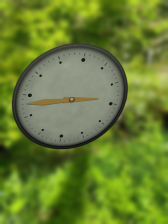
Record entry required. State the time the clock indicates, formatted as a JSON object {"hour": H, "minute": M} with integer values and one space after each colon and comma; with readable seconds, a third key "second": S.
{"hour": 2, "minute": 43}
